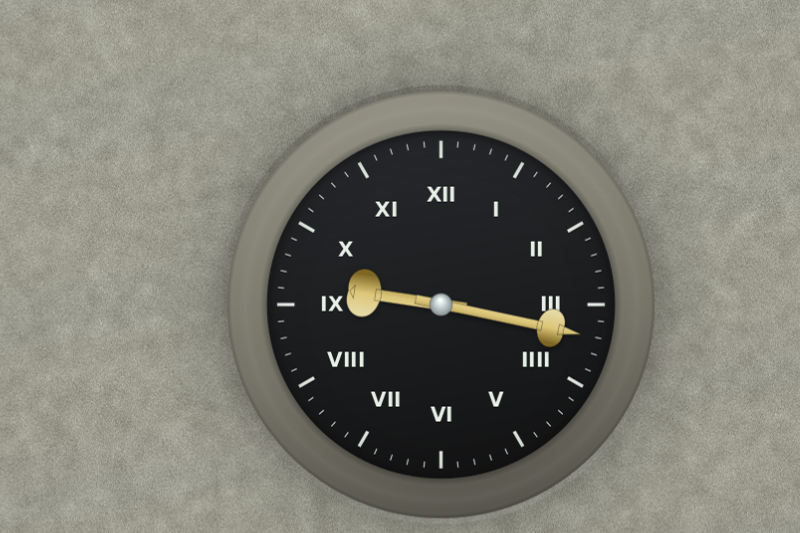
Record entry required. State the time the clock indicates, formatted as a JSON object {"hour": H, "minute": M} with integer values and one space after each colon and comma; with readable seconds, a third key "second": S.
{"hour": 9, "minute": 17}
